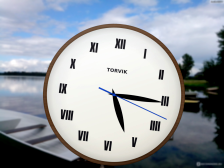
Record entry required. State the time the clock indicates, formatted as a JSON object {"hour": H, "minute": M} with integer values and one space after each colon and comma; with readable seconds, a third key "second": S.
{"hour": 5, "minute": 15, "second": 18}
